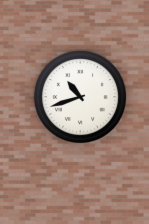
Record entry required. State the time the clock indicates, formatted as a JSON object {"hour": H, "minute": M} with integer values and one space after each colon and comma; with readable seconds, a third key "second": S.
{"hour": 10, "minute": 42}
